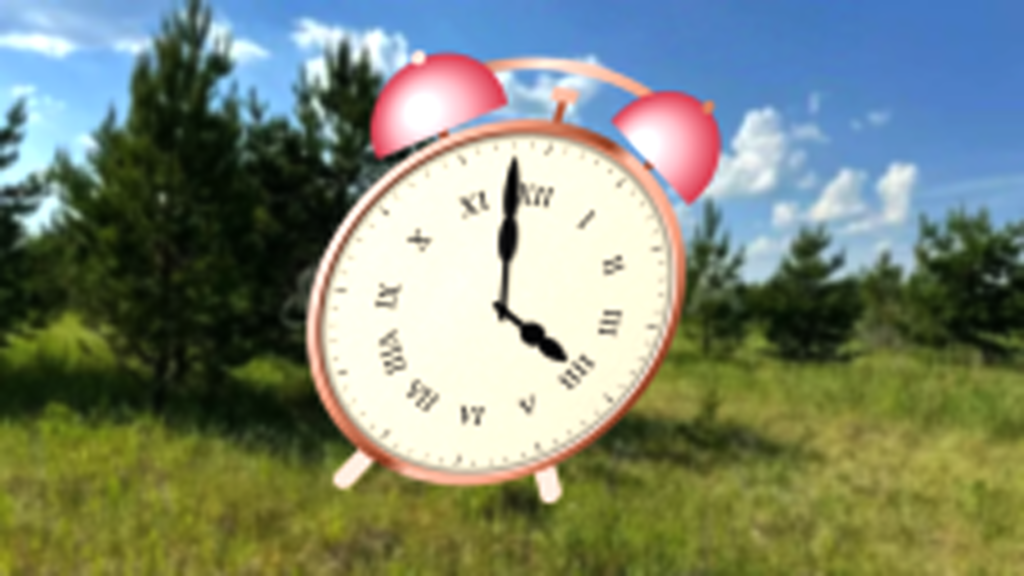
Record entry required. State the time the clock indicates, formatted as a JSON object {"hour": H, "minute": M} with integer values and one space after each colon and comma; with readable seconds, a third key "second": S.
{"hour": 3, "minute": 58}
